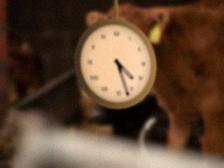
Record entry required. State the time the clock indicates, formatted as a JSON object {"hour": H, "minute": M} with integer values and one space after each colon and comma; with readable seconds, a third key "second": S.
{"hour": 4, "minute": 27}
